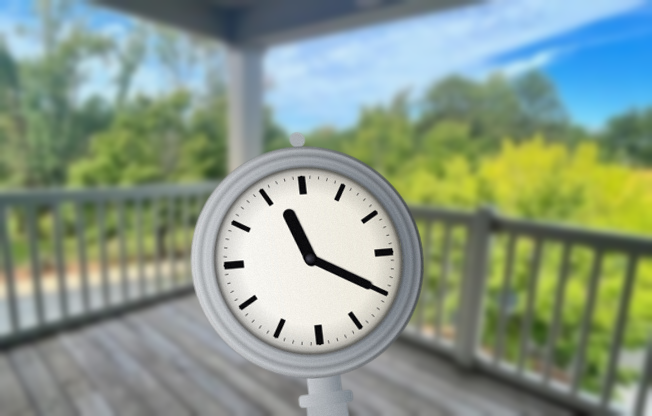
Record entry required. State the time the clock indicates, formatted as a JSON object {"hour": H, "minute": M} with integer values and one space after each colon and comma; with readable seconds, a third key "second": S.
{"hour": 11, "minute": 20}
